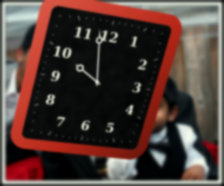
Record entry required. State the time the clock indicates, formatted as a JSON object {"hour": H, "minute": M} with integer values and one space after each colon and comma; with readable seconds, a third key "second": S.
{"hour": 9, "minute": 58}
